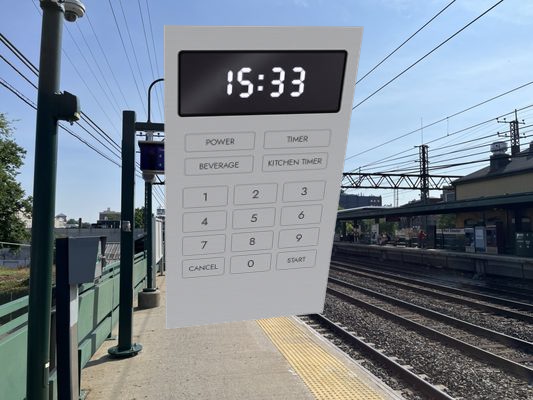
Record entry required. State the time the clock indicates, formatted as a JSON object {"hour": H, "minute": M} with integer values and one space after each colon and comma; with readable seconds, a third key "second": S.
{"hour": 15, "minute": 33}
